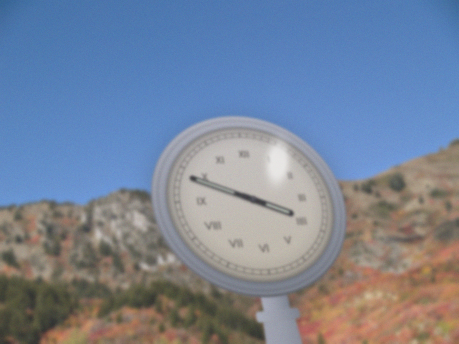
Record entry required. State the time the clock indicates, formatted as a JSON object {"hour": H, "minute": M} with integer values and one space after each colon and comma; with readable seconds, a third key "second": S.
{"hour": 3, "minute": 49}
